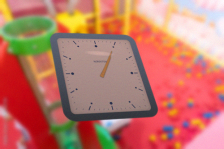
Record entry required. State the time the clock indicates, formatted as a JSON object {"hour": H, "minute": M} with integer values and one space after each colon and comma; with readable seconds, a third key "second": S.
{"hour": 1, "minute": 5}
